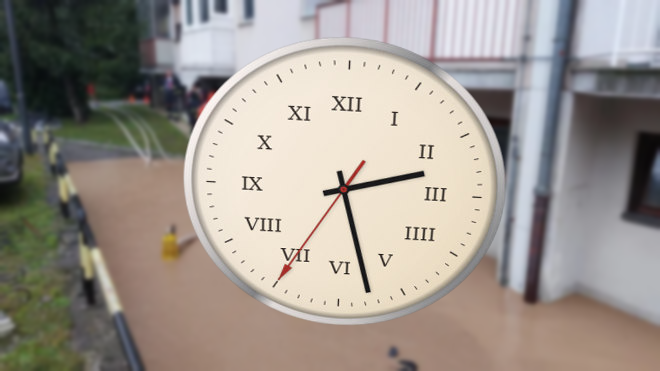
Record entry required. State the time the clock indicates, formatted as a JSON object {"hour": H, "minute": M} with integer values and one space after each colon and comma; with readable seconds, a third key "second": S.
{"hour": 2, "minute": 27, "second": 35}
